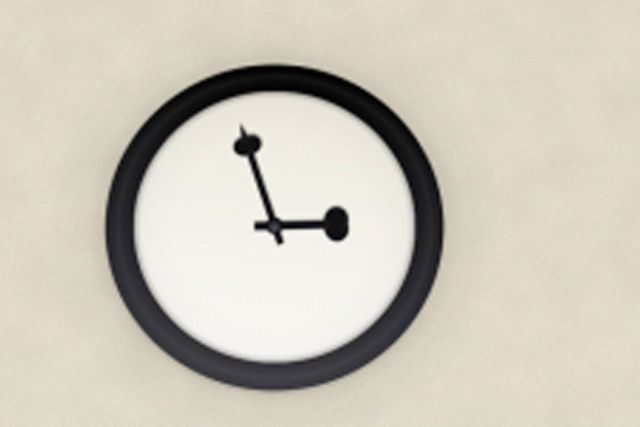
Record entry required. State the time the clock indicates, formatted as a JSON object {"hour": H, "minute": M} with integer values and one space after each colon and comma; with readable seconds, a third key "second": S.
{"hour": 2, "minute": 57}
